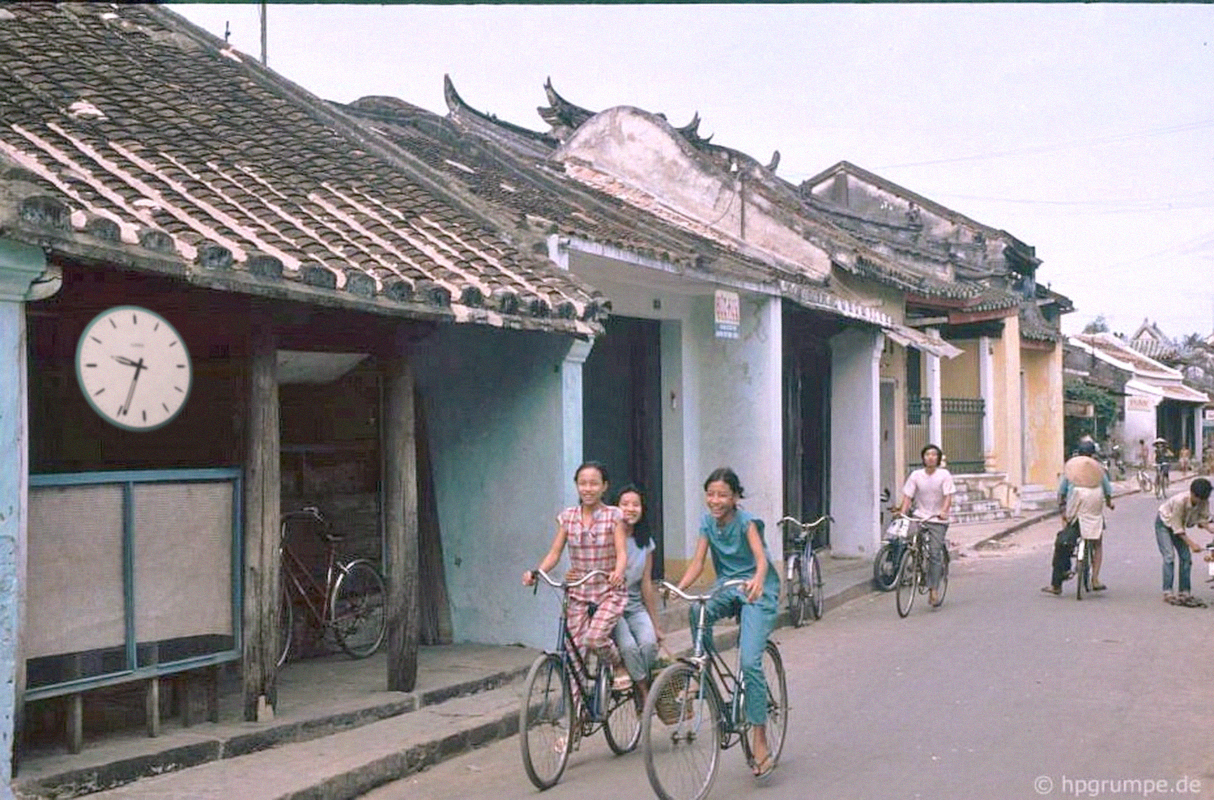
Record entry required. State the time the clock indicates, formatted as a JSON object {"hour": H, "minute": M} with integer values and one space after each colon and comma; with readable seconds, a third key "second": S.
{"hour": 9, "minute": 34}
